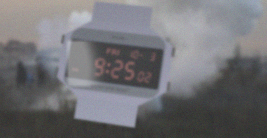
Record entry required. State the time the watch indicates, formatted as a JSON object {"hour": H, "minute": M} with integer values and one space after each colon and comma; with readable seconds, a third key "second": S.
{"hour": 9, "minute": 25}
